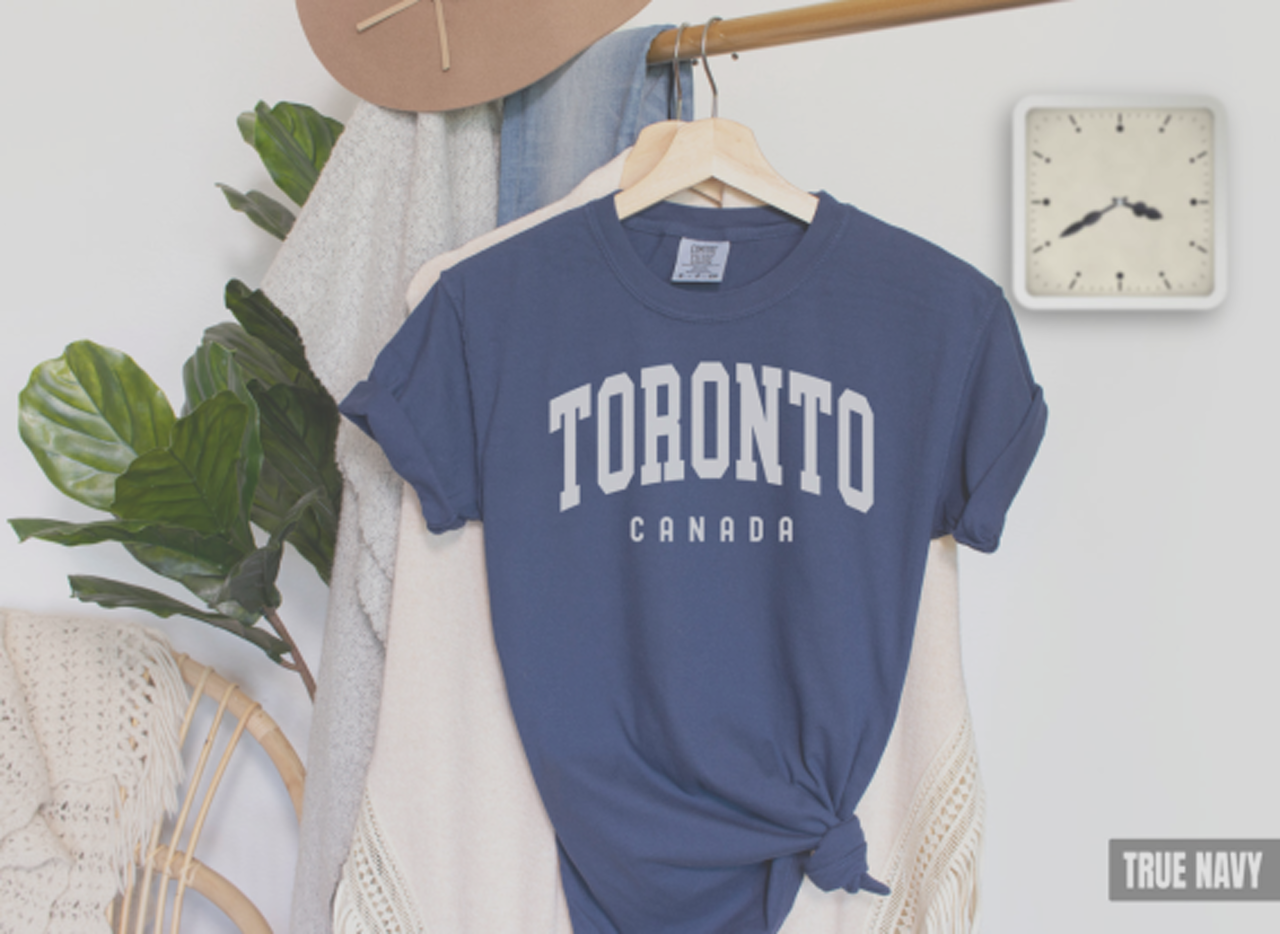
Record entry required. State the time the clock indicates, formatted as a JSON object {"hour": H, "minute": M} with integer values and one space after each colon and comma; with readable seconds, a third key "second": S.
{"hour": 3, "minute": 40}
